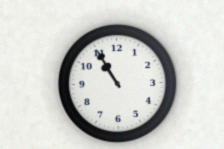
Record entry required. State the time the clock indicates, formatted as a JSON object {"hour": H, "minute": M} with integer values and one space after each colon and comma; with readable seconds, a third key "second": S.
{"hour": 10, "minute": 55}
